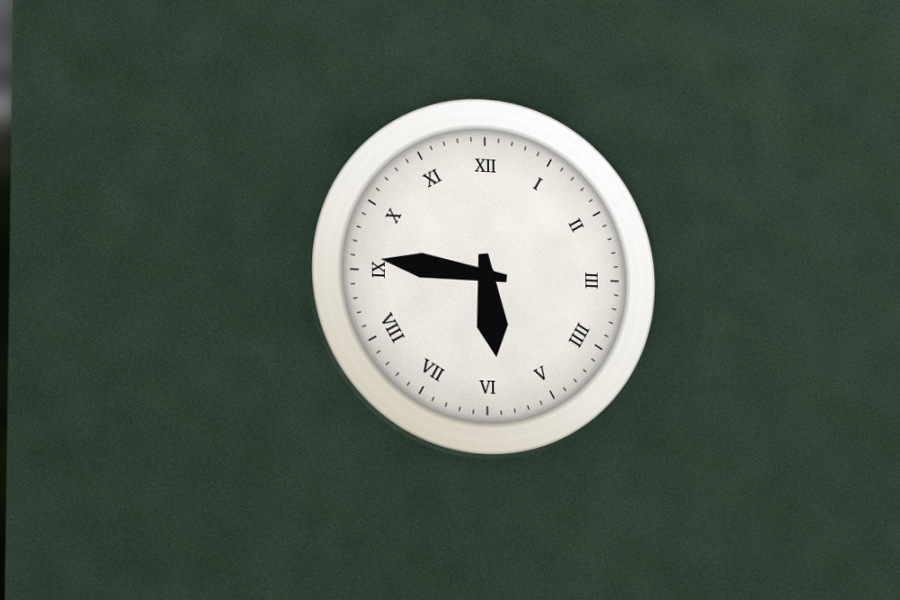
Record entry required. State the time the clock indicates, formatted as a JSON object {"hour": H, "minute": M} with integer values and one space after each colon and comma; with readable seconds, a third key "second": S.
{"hour": 5, "minute": 46}
